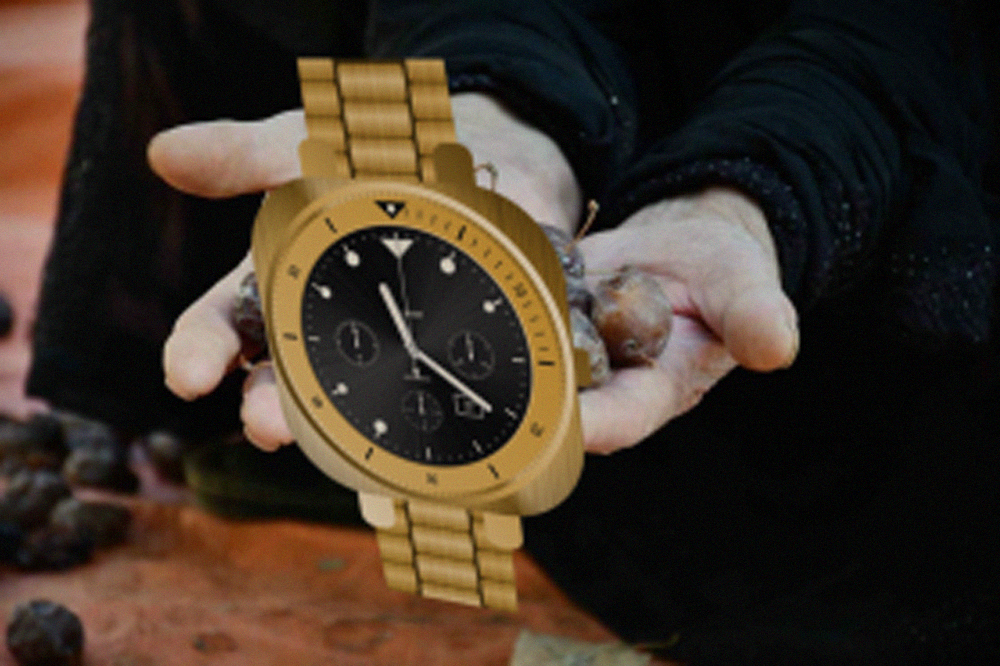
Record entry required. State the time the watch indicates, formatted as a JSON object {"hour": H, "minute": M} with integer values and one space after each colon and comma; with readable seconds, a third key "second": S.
{"hour": 11, "minute": 21}
